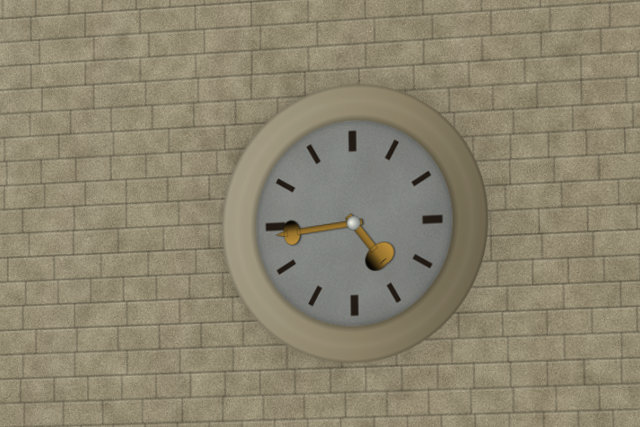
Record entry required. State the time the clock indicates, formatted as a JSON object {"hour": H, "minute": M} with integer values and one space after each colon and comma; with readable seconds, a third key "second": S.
{"hour": 4, "minute": 44}
